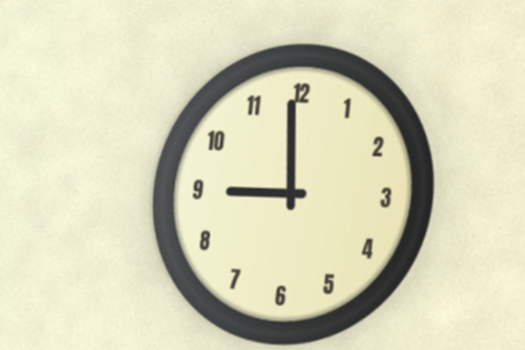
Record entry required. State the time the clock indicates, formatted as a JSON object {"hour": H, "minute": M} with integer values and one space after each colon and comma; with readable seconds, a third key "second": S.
{"hour": 8, "minute": 59}
